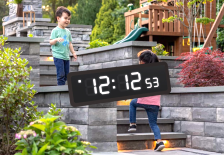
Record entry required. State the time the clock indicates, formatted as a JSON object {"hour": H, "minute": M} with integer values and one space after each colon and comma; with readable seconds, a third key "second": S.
{"hour": 12, "minute": 12, "second": 53}
